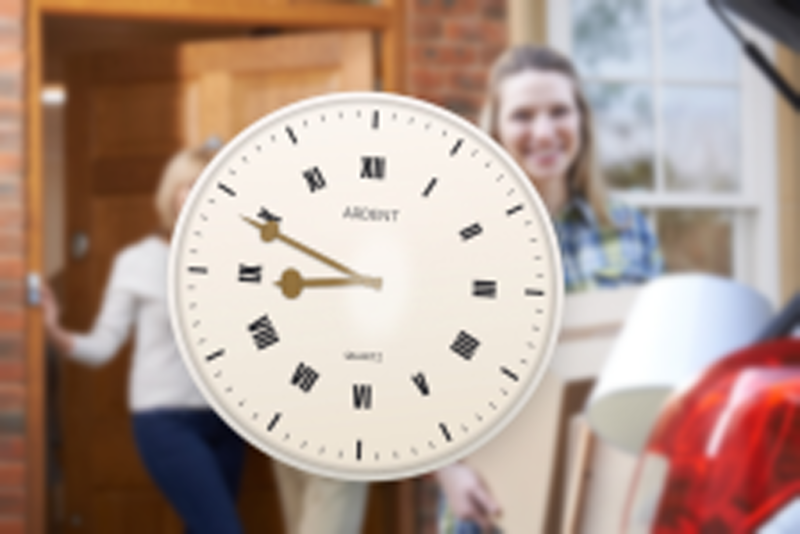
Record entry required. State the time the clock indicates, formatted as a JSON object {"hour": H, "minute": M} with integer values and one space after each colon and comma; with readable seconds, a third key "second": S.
{"hour": 8, "minute": 49}
